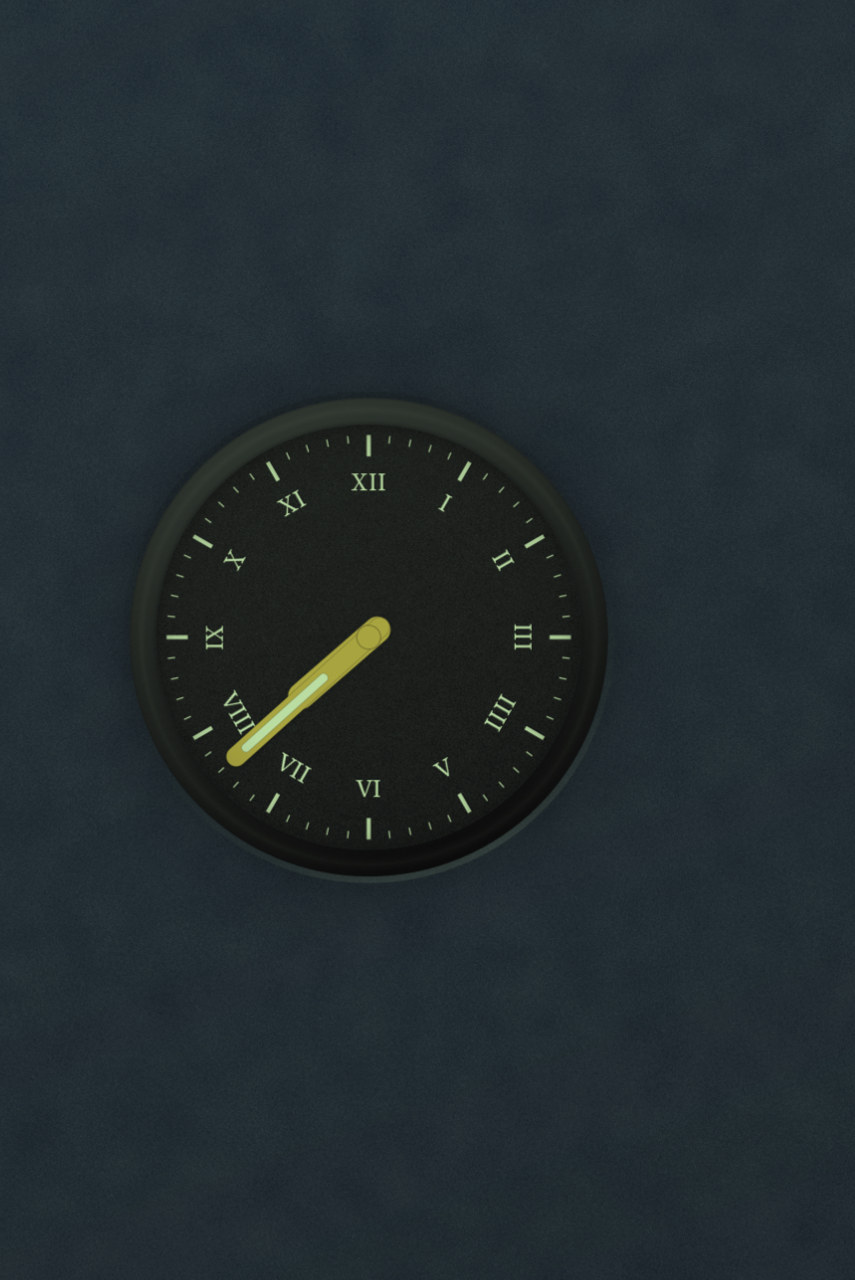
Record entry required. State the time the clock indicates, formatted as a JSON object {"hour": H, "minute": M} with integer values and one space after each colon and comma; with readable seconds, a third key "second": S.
{"hour": 7, "minute": 38}
